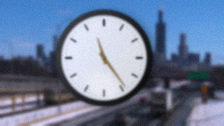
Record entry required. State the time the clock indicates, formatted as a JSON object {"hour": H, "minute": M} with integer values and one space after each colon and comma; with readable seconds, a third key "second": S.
{"hour": 11, "minute": 24}
